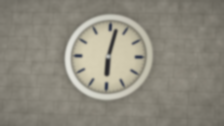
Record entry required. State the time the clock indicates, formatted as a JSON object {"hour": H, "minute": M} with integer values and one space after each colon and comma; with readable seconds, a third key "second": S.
{"hour": 6, "minute": 2}
